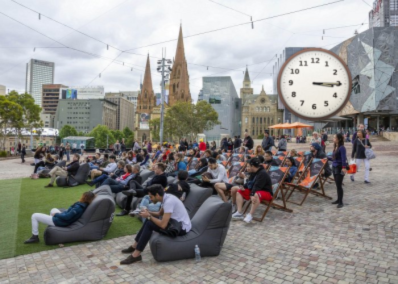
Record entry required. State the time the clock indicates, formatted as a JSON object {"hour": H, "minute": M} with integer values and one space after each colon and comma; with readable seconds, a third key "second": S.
{"hour": 3, "minute": 15}
